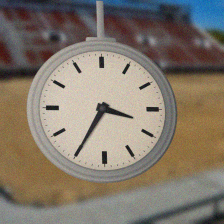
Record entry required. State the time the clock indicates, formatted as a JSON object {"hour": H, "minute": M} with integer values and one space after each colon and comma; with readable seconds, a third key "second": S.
{"hour": 3, "minute": 35}
